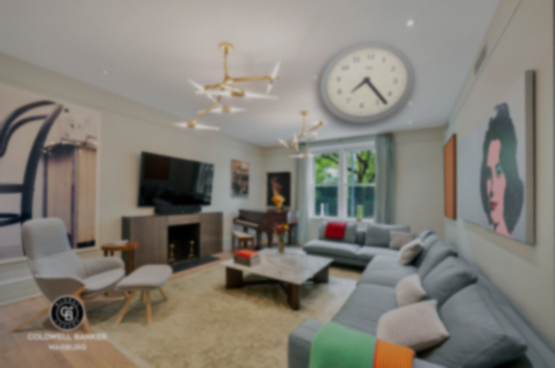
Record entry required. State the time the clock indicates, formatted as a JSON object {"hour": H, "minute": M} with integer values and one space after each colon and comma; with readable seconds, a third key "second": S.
{"hour": 7, "minute": 23}
